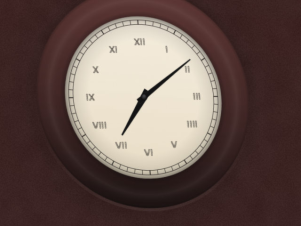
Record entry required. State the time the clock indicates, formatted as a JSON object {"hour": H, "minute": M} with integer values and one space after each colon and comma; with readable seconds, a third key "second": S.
{"hour": 7, "minute": 9}
